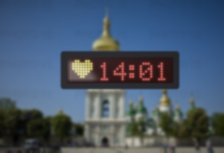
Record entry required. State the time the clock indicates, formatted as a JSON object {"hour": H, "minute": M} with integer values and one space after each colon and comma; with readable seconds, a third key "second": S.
{"hour": 14, "minute": 1}
